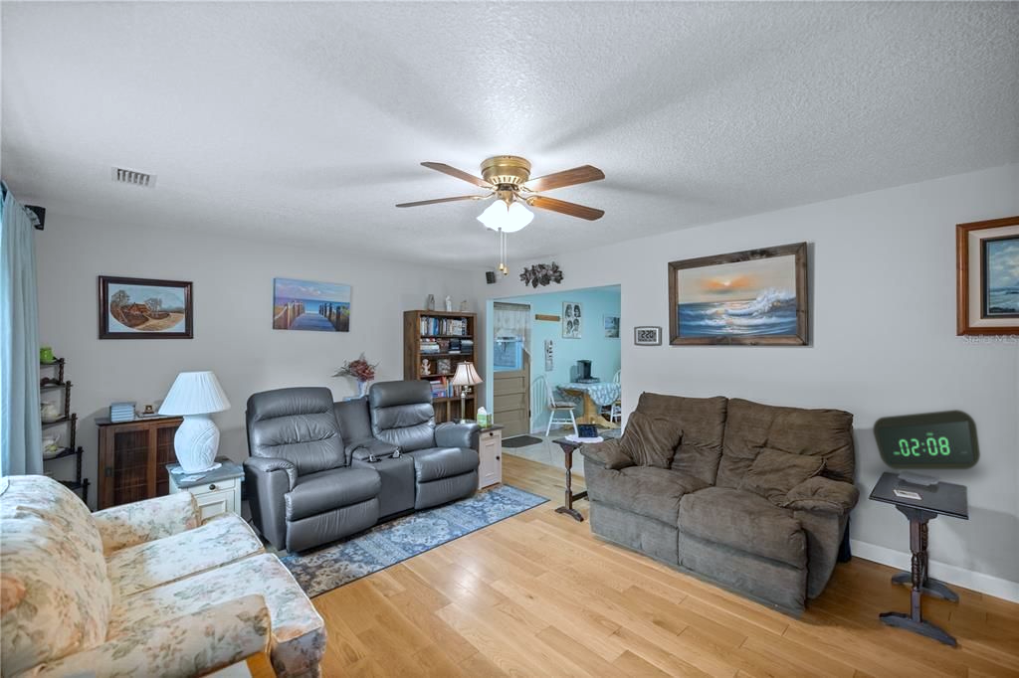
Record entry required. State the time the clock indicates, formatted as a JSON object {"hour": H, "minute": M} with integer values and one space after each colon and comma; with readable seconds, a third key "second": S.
{"hour": 2, "minute": 8}
